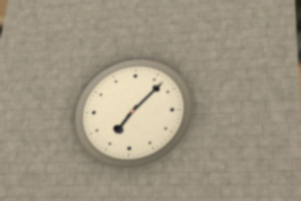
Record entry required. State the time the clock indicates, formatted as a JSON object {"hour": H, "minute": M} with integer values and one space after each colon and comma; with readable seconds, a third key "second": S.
{"hour": 7, "minute": 7}
